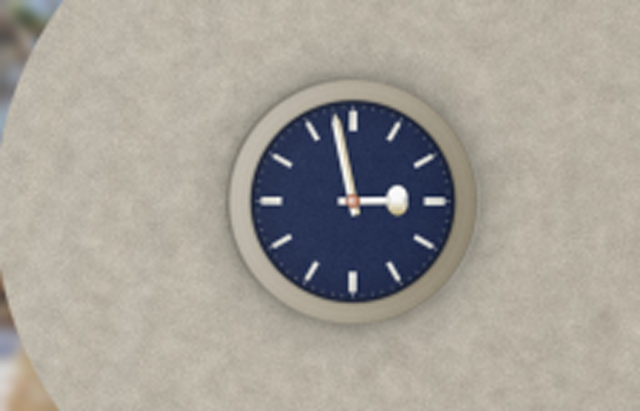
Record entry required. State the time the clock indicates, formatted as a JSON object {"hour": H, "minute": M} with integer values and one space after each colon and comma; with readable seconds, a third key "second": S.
{"hour": 2, "minute": 58}
